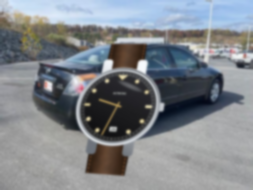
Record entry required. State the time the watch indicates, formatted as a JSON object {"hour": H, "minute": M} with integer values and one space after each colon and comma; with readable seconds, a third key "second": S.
{"hour": 9, "minute": 33}
